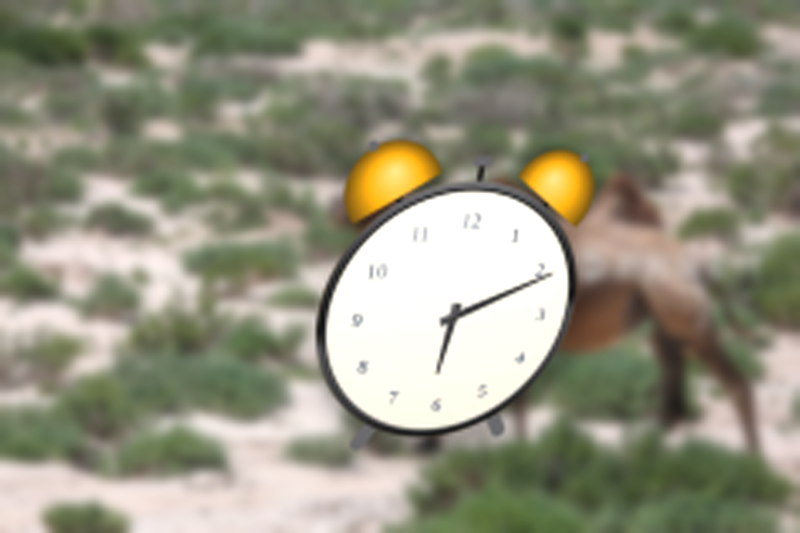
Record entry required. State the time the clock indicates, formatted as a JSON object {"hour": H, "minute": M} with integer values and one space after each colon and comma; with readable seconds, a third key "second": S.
{"hour": 6, "minute": 11}
